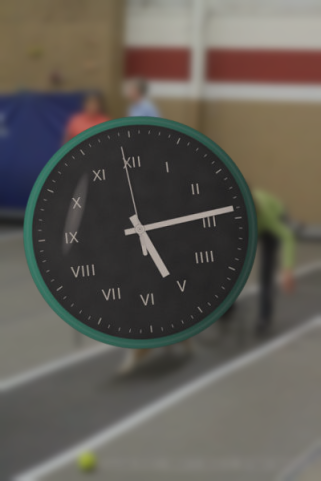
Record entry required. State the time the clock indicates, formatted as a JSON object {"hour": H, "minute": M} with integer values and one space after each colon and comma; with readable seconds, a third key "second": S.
{"hour": 5, "minute": 13, "second": 59}
